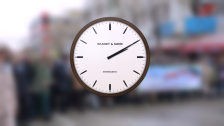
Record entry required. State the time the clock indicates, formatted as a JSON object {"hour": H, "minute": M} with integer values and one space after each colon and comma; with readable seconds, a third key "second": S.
{"hour": 2, "minute": 10}
